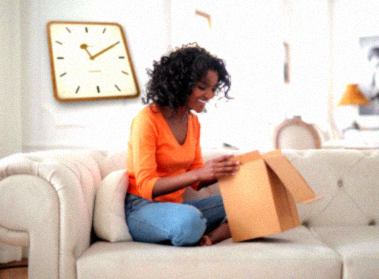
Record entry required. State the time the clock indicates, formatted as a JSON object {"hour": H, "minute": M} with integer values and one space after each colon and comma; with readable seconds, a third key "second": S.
{"hour": 11, "minute": 10}
